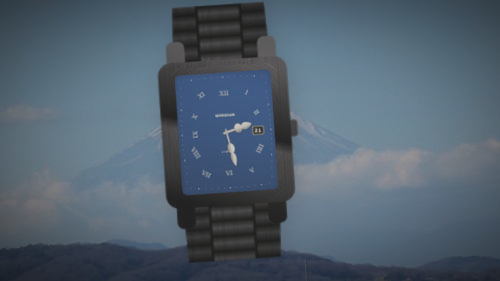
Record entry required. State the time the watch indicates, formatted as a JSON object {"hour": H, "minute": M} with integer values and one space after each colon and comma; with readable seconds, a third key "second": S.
{"hour": 2, "minute": 28}
